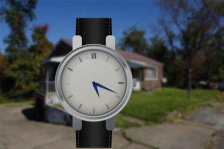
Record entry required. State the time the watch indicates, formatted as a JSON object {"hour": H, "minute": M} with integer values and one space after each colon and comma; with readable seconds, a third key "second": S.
{"hour": 5, "minute": 19}
